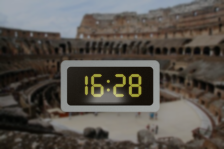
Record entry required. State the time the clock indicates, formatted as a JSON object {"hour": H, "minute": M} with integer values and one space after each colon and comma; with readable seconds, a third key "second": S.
{"hour": 16, "minute": 28}
